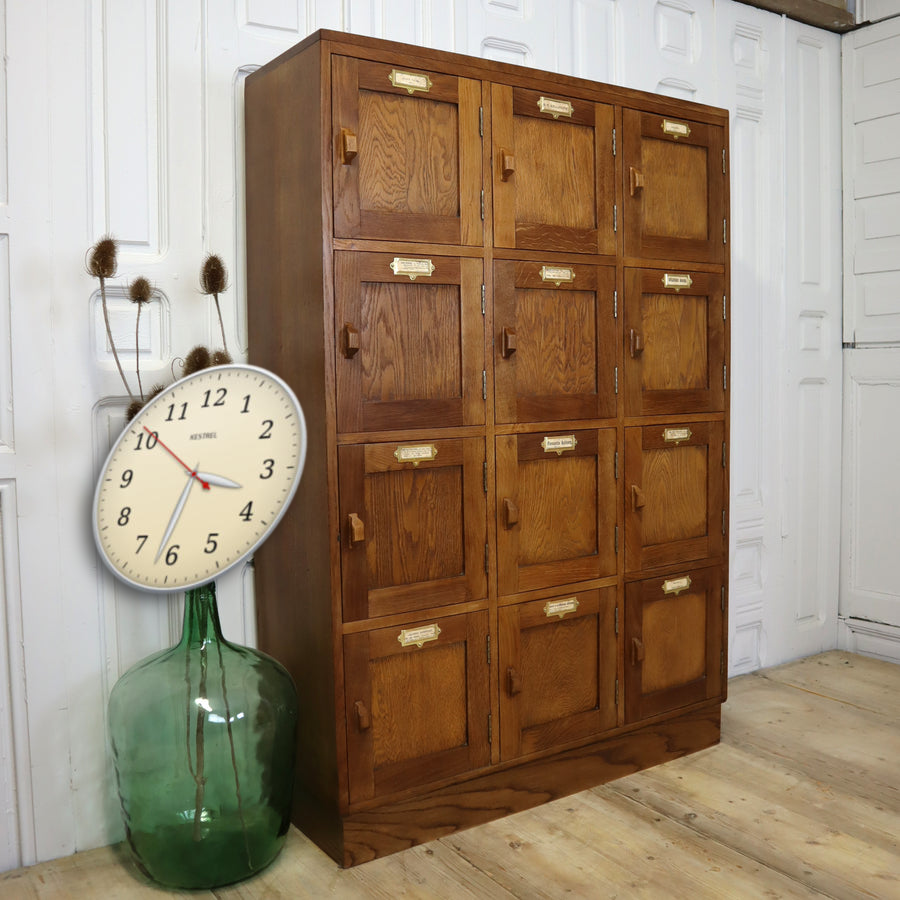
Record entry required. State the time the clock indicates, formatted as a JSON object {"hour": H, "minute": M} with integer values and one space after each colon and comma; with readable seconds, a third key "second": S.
{"hour": 3, "minute": 31, "second": 51}
